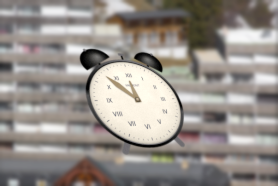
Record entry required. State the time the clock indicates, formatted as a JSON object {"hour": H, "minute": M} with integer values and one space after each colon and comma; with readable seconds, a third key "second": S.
{"hour": 11, "minute": 53}
